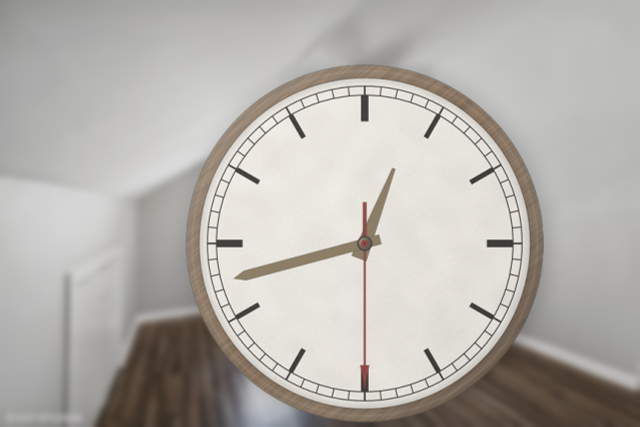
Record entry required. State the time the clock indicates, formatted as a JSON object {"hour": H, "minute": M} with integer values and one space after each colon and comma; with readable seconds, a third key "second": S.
{"hour": 12, "minute": 42, "second": 30}
